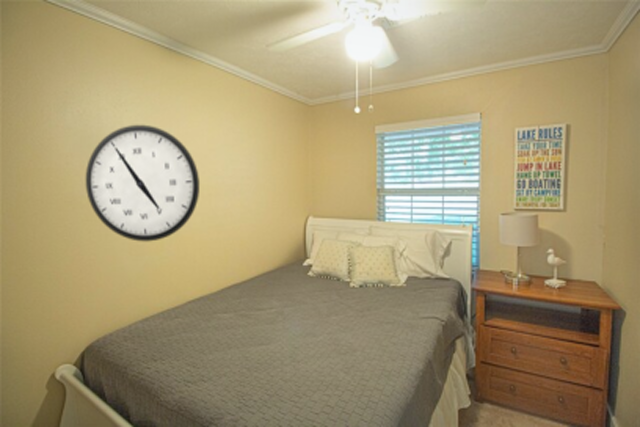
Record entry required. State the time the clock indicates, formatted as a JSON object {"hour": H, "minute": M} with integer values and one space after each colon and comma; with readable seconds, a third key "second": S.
{"hour": 4, "minute": 55}
